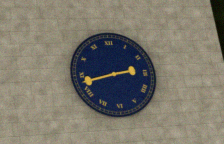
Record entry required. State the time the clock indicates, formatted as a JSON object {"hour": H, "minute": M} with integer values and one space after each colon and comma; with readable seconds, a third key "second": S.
{"hour": 2, "minute": 43}
